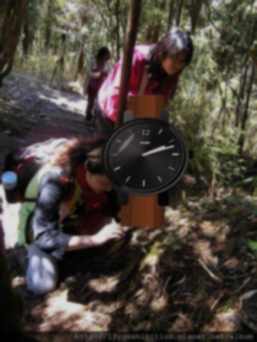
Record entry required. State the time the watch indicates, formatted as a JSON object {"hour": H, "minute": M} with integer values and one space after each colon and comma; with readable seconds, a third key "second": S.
{"hour": 2, "minute": 12}
